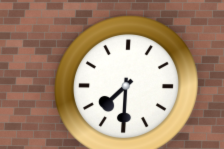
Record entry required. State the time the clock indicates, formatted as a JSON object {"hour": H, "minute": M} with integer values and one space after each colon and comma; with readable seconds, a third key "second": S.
{"hour": 7, "minute": 30}
